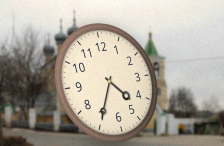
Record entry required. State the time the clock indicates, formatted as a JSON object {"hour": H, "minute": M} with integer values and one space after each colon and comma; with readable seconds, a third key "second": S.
{"hour": 4, "minute": 35}
